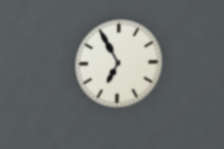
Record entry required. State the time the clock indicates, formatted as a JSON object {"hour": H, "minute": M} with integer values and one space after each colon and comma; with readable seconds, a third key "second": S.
{"hour": 6, "minute": 55}
